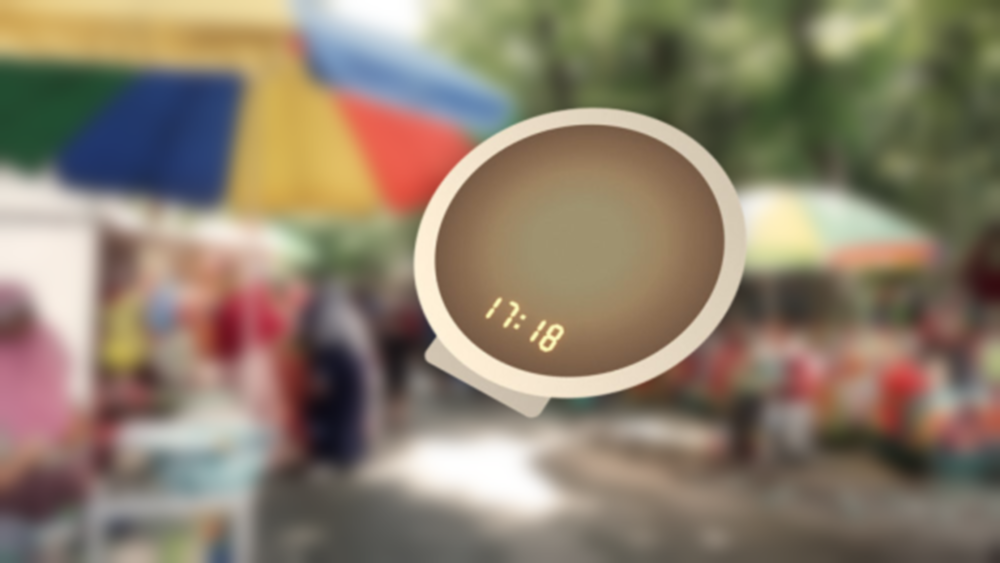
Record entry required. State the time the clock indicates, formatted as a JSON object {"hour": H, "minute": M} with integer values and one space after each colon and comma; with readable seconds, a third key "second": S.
{"hour": 17, "minute": 18}
